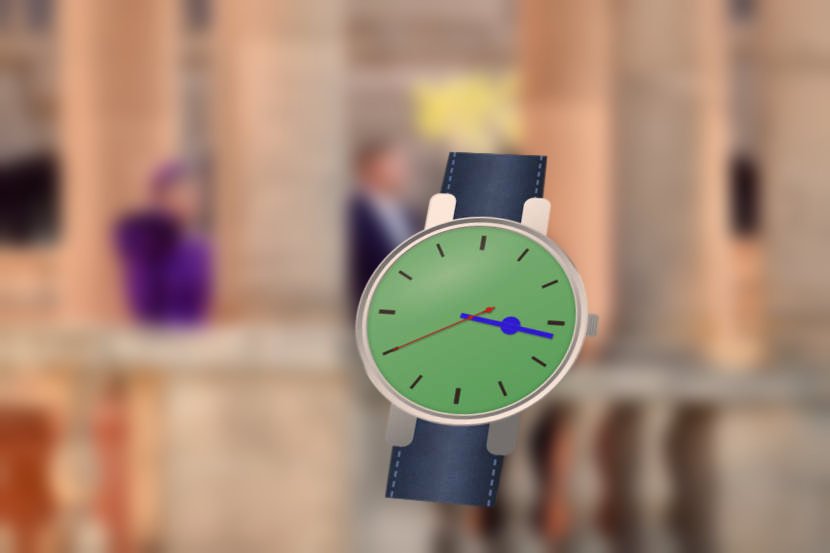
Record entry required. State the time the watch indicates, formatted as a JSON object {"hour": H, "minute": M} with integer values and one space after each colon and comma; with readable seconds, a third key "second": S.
{"hour": 3, "minute": 16, "second": 40}
